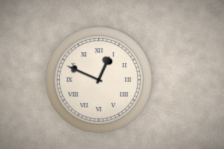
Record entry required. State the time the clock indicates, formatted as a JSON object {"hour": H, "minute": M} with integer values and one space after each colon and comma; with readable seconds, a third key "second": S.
{"hour": 12, "minute": 49}
